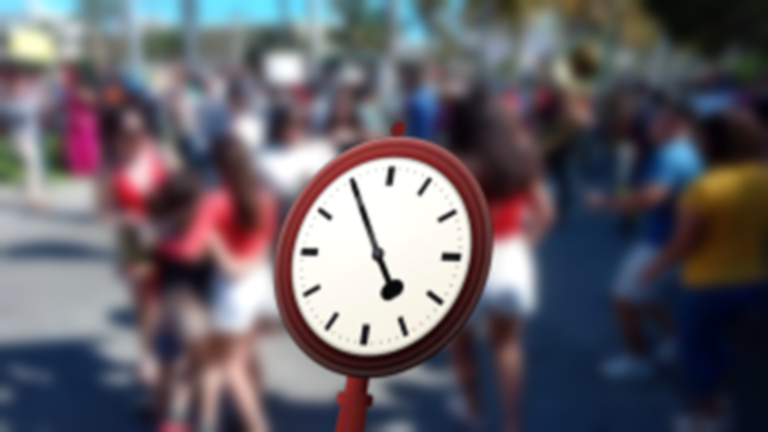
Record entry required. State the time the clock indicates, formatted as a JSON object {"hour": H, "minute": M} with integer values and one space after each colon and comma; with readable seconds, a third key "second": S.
{"hour": 4, "minute": 55}
